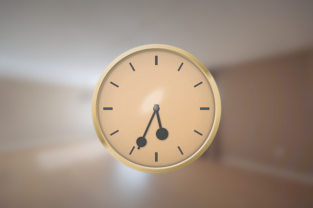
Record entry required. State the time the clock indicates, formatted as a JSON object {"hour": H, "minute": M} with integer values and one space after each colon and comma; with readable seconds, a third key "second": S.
{"hour": 5, "minute": 34}
